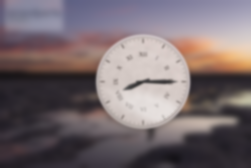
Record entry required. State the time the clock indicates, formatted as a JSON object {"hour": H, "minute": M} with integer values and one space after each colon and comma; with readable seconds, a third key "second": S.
{"hour": 8, "minute": 15}
